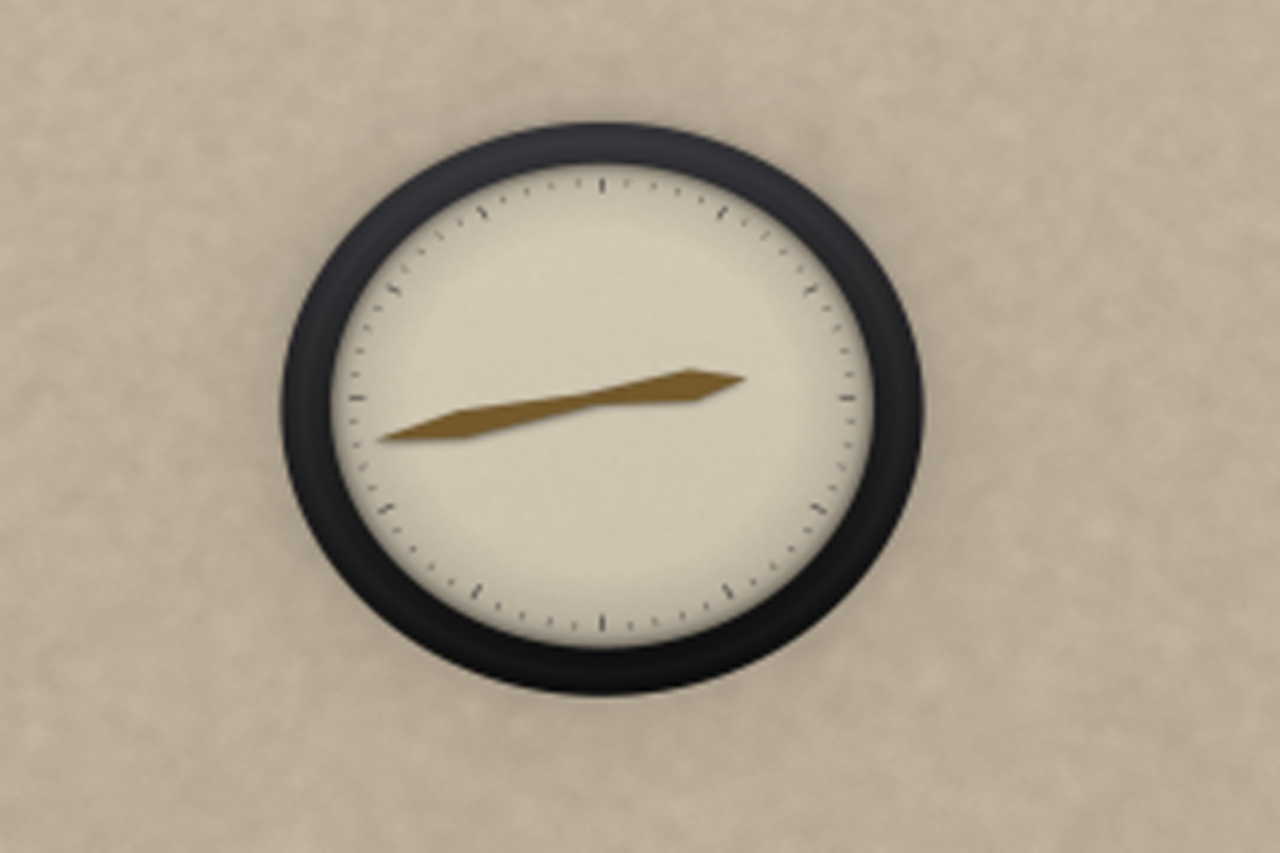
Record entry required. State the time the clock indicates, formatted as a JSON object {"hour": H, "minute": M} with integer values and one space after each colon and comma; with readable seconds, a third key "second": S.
{"hour": 2, "minute": 43}
